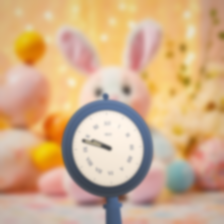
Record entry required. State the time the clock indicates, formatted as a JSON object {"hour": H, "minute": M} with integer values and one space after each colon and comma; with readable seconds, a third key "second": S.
{"hour": 9, "minute": 48}
